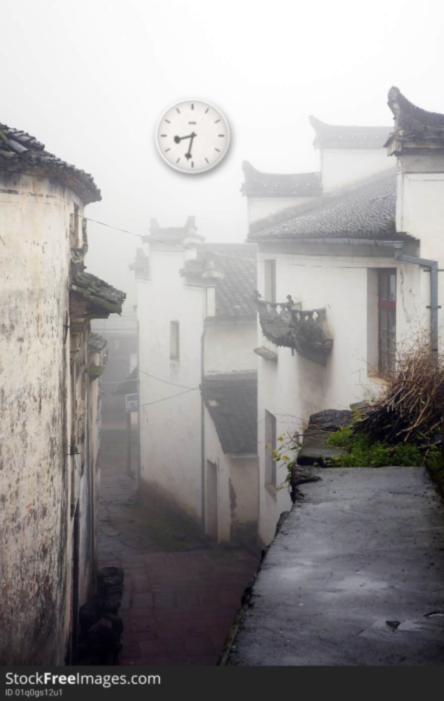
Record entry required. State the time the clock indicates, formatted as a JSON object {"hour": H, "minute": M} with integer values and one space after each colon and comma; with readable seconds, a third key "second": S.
{"hour": 8, "minute": 32}
